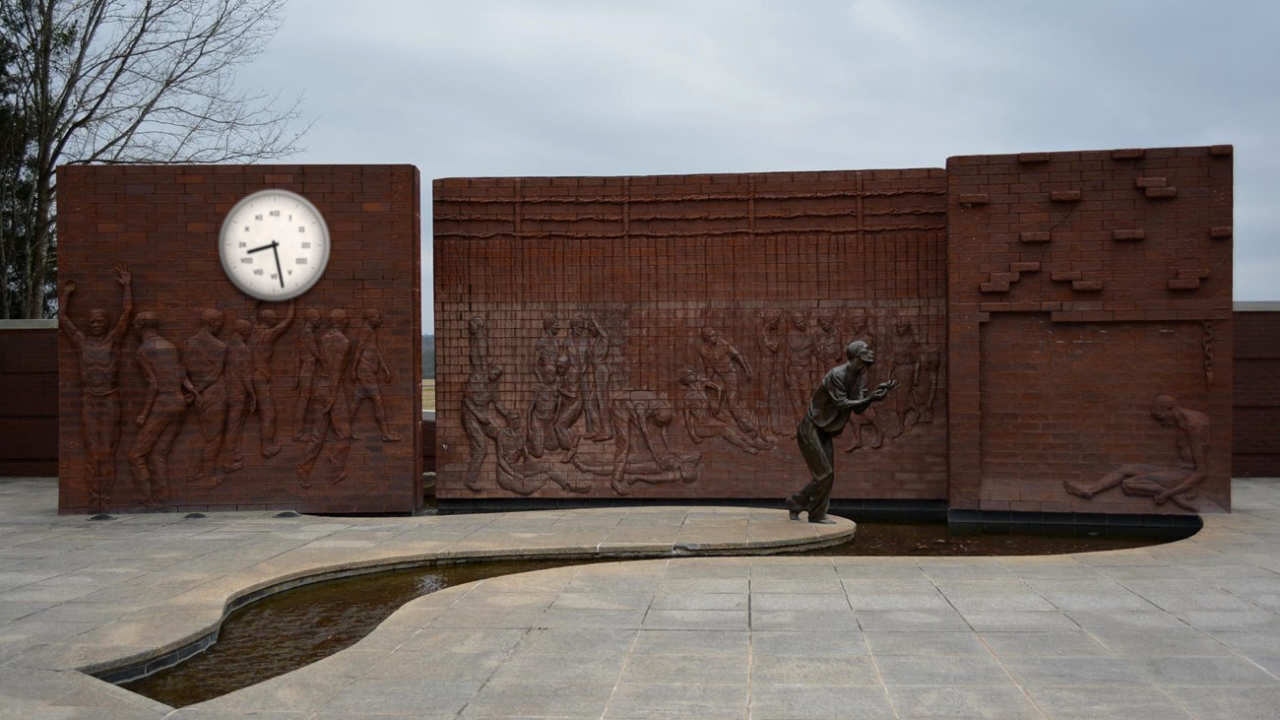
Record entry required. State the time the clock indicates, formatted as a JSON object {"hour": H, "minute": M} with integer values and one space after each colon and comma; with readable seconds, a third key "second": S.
{"hour": 8, "minute": 28}
